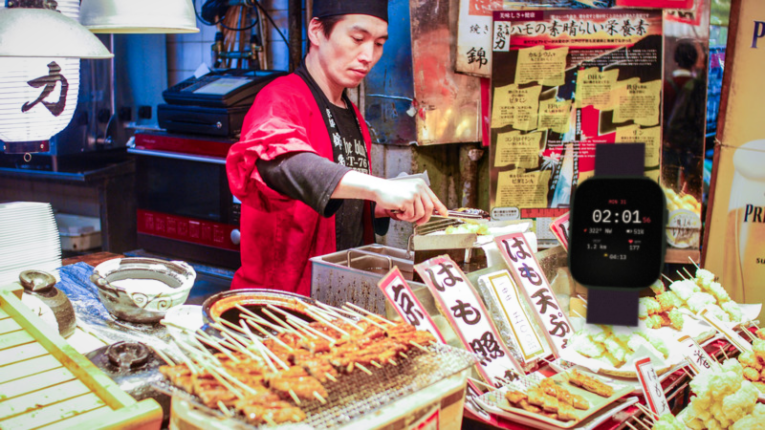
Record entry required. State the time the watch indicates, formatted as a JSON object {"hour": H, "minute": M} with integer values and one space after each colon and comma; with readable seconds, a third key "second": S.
{"hour": 2, "minute": 1}
